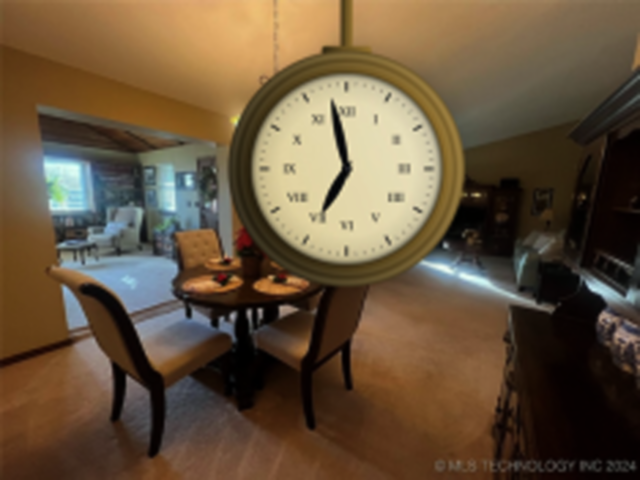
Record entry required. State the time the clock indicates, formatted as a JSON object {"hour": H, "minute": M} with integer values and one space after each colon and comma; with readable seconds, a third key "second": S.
{"hour": 6, "minute": 58}
